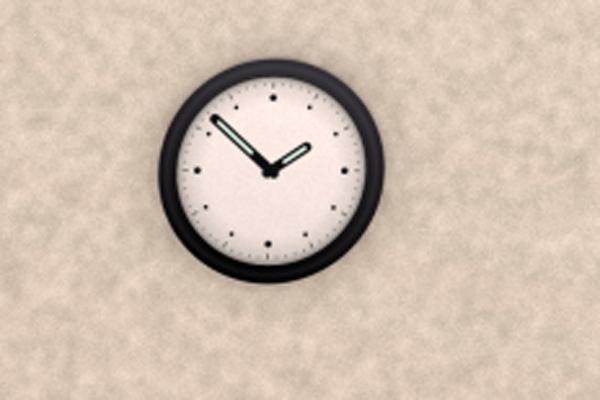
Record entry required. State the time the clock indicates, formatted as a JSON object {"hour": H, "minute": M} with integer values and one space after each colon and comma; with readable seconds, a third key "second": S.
{"hour": 1, "minute": 52}
